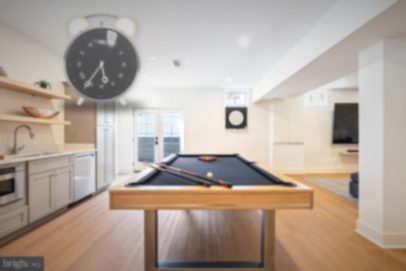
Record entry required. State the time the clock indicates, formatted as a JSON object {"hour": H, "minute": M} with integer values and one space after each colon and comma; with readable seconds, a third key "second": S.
{"hour": 5, "minute": 36}
